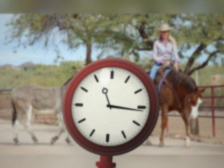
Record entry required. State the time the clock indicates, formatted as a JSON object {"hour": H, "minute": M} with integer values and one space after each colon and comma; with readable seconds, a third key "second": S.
{"hour": 11, "minute": 16}
